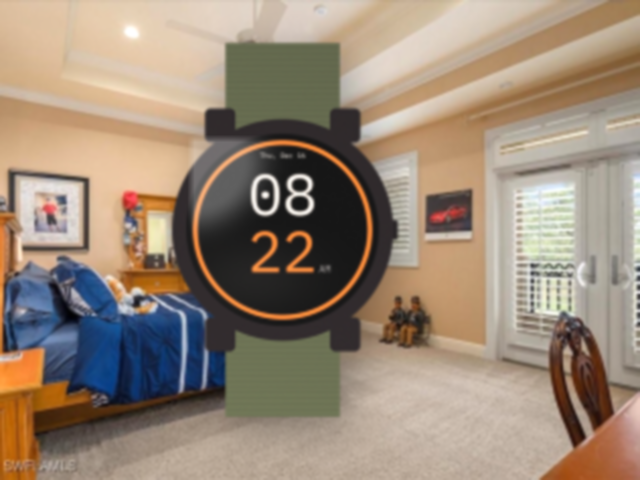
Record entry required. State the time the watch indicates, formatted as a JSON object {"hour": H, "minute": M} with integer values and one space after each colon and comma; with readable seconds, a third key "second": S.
{"hour": 8, "minute": 22}
